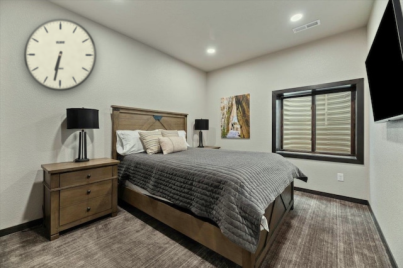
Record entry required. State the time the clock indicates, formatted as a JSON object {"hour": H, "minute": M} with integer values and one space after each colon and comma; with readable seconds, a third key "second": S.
{"hour": 6, "minute": 32}
